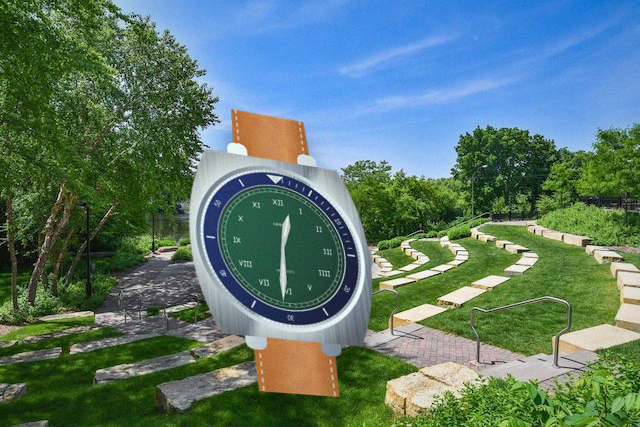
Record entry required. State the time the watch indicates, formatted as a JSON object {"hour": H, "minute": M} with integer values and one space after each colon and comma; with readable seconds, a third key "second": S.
{"hour": 12, "minute": 31}
